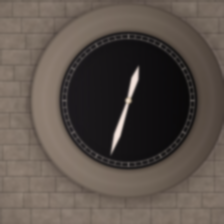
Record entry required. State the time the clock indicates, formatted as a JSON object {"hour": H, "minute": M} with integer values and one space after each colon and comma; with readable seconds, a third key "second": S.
{"hour": 12, "minute": 33}
